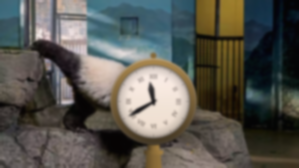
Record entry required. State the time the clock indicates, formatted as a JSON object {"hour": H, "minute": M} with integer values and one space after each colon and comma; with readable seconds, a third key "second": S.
{"hour": 11, "minute": 40}
